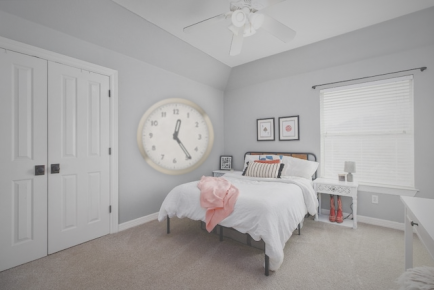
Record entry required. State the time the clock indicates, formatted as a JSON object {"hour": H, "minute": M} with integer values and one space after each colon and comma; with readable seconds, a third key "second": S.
{"hour": 12, "minute": 24}
